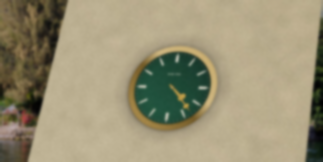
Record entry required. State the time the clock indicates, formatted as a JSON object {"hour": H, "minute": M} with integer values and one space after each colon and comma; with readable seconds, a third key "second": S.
{"hour": 4, "minute": 23}
